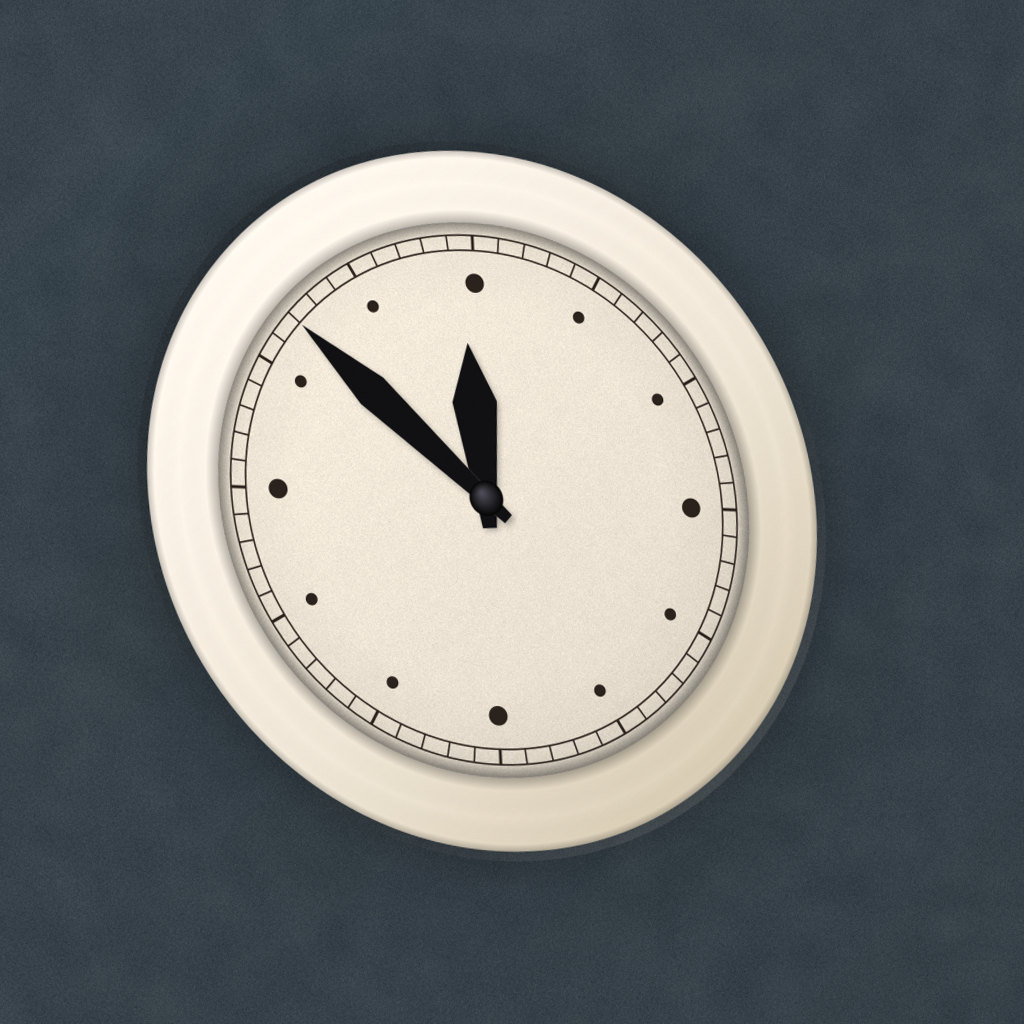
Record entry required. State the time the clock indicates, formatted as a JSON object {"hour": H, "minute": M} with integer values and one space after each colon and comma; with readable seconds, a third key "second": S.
{"hour": 11, "minute": 52}
